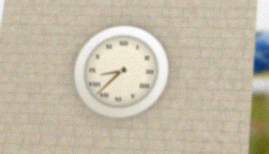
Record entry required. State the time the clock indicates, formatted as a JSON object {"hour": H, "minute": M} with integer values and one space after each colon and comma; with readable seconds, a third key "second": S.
{"hour": 8, "minute": 37}
